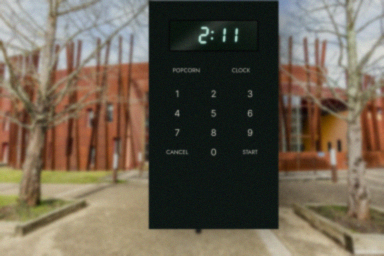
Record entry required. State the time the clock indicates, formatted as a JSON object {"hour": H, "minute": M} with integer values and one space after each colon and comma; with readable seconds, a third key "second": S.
{"hour": 2, "minute": 11}
